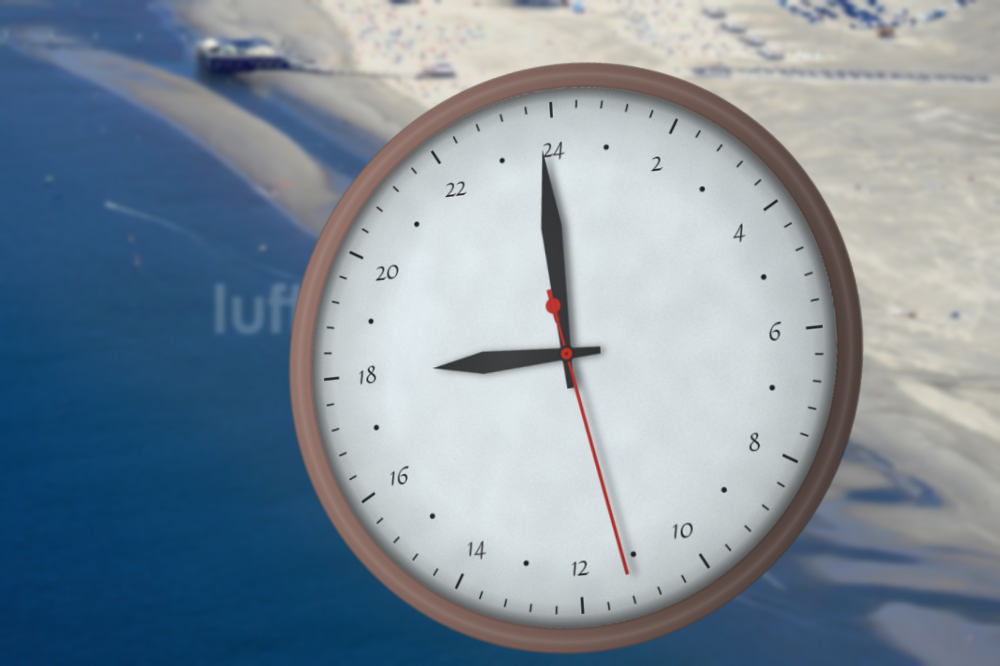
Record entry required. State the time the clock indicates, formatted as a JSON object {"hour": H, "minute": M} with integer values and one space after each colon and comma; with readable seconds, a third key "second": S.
{"hour": 17, "minute": 59, "second": 28}
